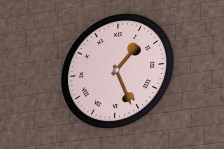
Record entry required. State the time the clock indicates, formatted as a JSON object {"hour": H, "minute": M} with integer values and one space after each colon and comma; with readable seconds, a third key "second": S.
{"hour": 1, "minute": 26}
